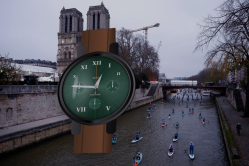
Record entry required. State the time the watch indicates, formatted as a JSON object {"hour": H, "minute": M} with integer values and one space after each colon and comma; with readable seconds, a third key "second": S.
{"hour": 12, "minute": 46}
